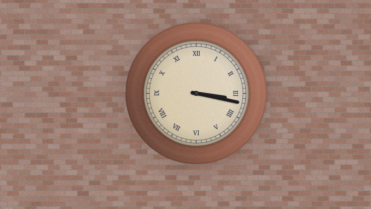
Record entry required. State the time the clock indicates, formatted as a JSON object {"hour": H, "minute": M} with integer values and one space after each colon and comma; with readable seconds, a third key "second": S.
{"hour": 3, "minute": 17}
